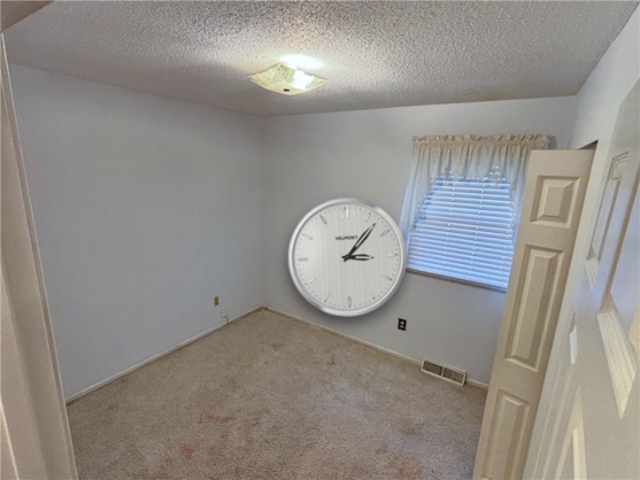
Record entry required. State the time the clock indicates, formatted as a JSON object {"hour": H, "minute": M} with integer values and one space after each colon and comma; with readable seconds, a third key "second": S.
{"hour": 3, "minute": 7}
